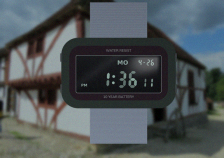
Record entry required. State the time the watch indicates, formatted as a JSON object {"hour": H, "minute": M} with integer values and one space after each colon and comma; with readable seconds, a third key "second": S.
{"hour": 1, "minute": 36, "second": 11}
